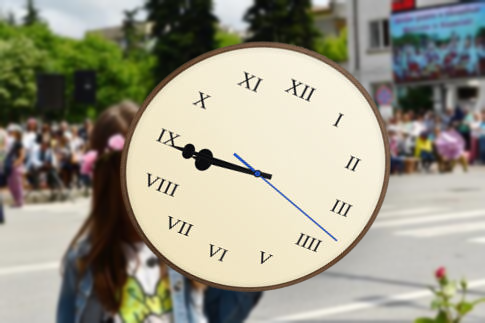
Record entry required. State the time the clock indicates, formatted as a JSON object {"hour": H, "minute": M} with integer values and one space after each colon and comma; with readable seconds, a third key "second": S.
{"hour": 8, "minute": 44, "second": 18}
